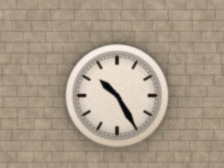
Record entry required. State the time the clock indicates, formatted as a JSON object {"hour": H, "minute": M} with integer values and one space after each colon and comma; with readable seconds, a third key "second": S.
{"hour": 10, "minute": 25}
